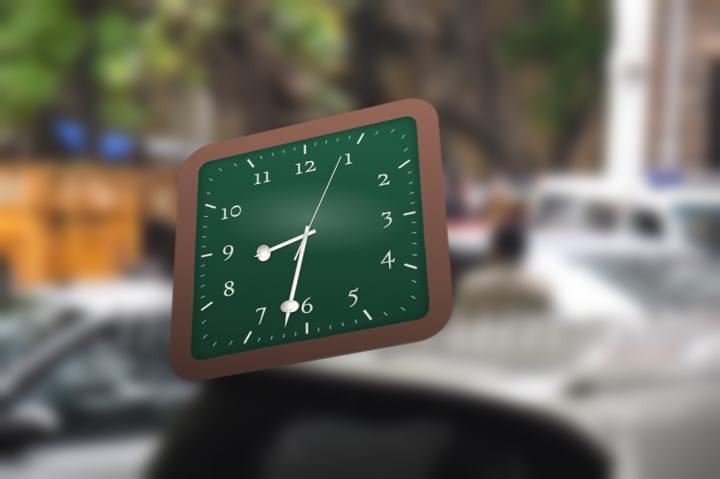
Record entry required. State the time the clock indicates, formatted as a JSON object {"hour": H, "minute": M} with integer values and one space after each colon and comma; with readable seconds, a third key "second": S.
{"hour": 8, "minute": 32, "second": 4}
